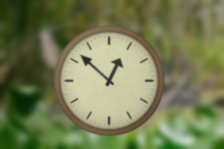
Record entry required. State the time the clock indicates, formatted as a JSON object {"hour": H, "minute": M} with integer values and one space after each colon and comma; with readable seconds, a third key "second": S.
{"hour": 12, "minute": 52}
